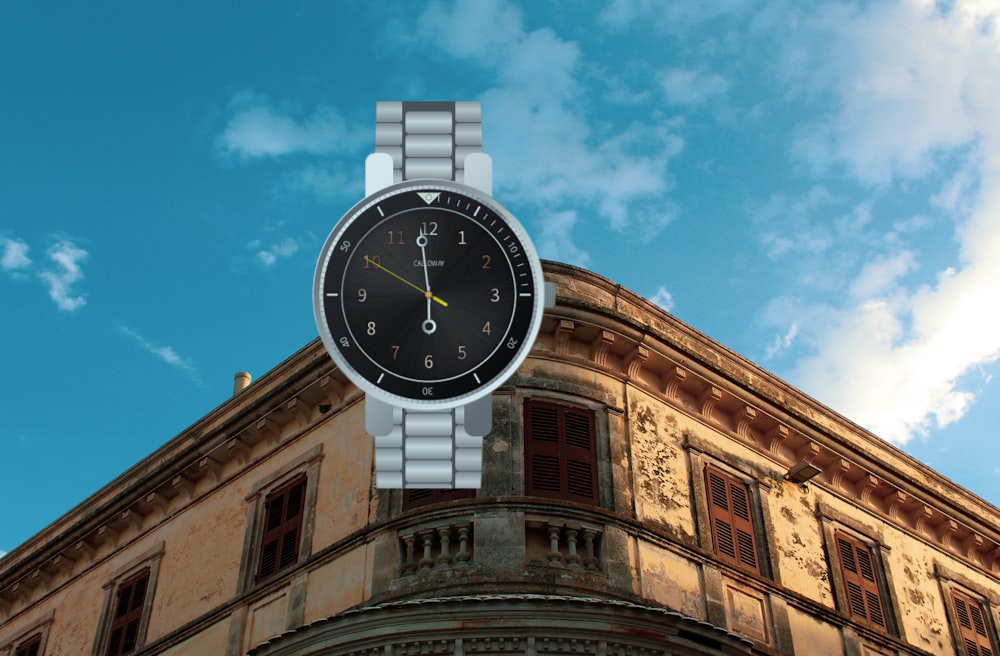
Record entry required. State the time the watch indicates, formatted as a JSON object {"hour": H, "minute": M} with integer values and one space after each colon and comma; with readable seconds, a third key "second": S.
{"hour": 5, "minute": 58, "second": 50}
